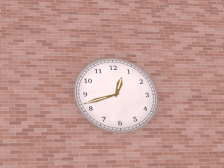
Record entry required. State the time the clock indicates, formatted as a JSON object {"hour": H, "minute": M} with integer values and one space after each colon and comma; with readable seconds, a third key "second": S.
{"hour": 12, "minute": 42}
